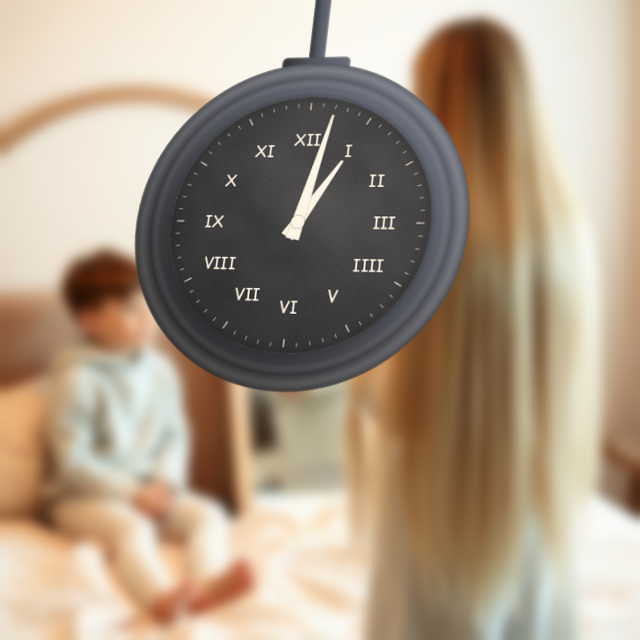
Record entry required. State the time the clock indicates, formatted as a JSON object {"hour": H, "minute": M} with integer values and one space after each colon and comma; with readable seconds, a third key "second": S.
{"hour": 1, "minute": 2}
